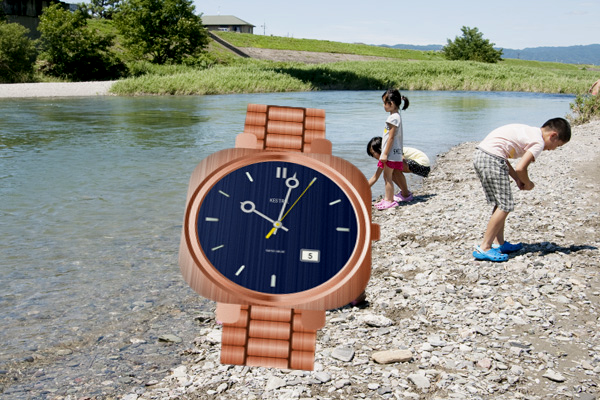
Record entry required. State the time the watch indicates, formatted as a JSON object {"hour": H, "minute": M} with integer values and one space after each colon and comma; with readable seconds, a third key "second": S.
{"hour": 10, "minute": 2, "second": 5}
